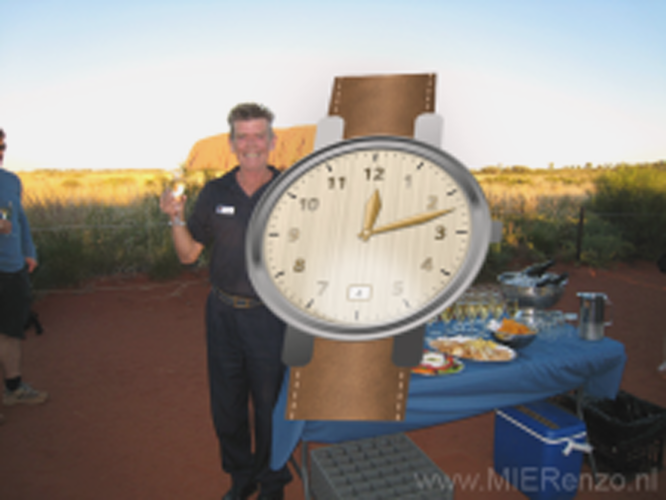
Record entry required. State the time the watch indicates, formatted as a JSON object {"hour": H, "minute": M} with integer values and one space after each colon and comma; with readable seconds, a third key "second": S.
{"hour": 12, "minute": 12}
